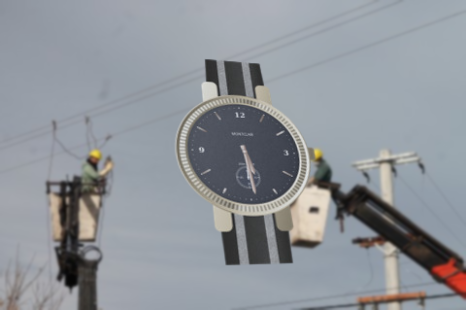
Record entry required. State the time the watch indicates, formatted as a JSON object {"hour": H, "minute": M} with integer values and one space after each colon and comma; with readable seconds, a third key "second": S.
{"hour": 5, "minute": 29}
